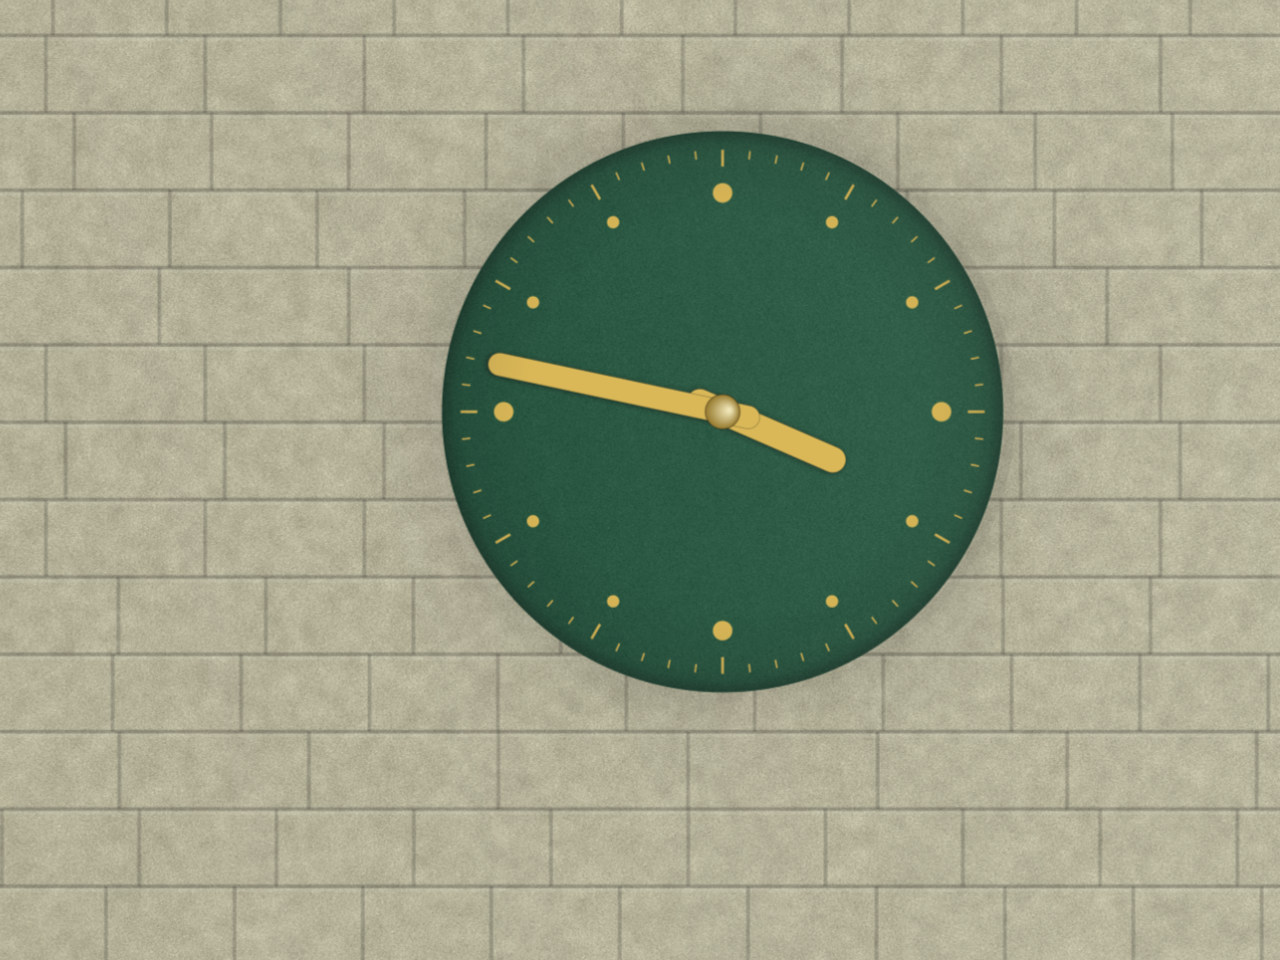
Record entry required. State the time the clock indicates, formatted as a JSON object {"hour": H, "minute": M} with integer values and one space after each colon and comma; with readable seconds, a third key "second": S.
{"hour": 3, "minute": 47}
